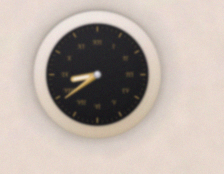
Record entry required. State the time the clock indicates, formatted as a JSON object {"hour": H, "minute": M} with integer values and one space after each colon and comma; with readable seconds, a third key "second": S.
{"hour": 8, "minute": 39}
